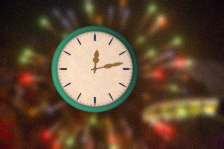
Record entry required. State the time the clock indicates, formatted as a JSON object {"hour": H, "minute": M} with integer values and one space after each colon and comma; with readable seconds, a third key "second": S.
{"hour": 12, "minute": 13}
